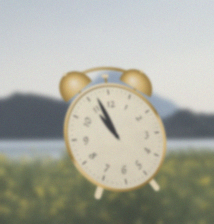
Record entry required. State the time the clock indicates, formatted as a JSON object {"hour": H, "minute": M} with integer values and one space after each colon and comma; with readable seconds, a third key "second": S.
{"hour": 10, "minute": 57}
